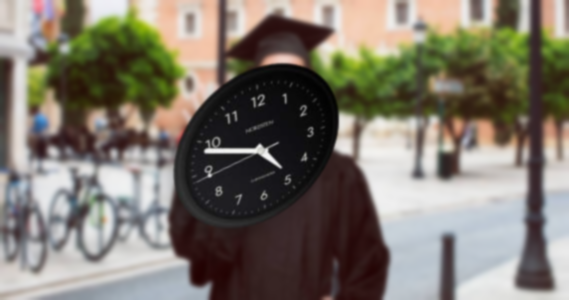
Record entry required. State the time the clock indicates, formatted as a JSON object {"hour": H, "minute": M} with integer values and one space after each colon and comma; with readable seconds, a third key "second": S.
{"hour": 4, "minute": 48, "second": 44}
